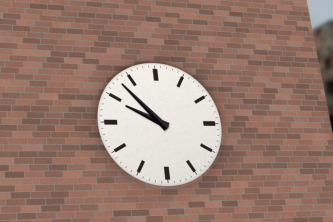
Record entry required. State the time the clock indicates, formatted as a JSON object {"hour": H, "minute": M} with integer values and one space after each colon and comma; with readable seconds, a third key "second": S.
{"hour": 9, "minute": 53}
